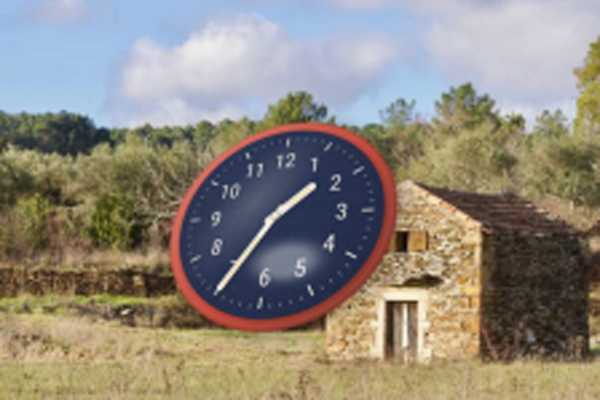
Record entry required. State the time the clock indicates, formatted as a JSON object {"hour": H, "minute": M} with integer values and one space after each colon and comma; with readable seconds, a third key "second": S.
{"hour": 1, "minute": 35}
